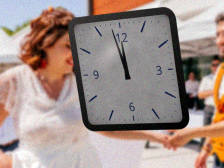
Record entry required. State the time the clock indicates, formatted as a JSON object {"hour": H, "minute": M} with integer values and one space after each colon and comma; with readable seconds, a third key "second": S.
{"hour": 11, "minute": 58}
